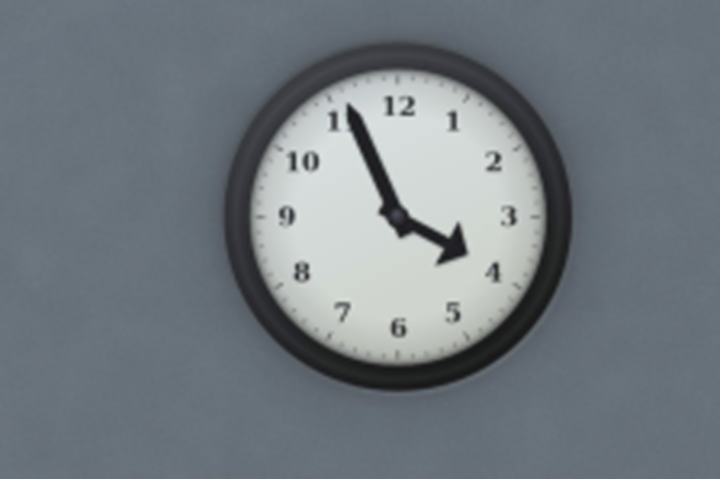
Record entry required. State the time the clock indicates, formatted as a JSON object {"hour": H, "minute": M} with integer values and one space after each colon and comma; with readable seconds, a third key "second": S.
{"hour": 3, "minute": 56}
